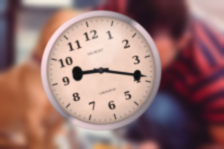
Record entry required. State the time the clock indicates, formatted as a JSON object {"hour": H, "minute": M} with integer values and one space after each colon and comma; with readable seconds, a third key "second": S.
{"hour": 9, "minute": 19}
